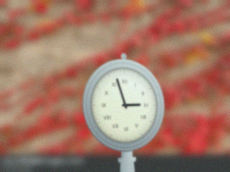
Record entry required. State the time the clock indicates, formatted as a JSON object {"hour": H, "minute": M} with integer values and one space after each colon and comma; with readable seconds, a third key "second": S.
{"hour": 2, "minute": 57}
